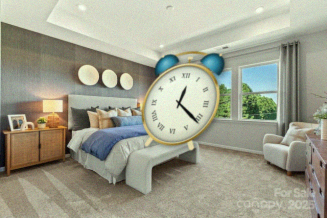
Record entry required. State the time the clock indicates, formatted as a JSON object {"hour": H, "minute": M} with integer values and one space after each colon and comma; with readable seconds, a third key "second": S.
{"hour": 12, "minute": 21}
